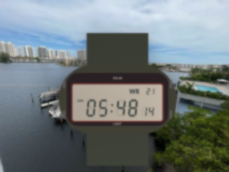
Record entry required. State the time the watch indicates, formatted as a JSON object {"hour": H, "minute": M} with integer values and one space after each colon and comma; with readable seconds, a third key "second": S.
{"hour": 5, "minute": 48, "second": 14}
